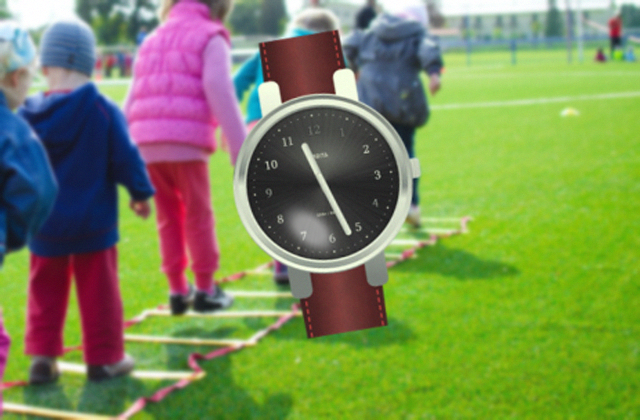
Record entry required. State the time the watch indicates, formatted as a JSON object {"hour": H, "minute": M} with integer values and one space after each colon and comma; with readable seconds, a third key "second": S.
{"hour": 11, "minute": 27}
